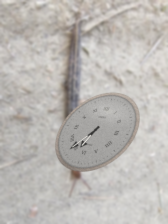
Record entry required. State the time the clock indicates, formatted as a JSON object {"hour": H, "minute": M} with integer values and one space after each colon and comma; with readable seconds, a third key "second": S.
{"hour": 6, "minute": 36}
